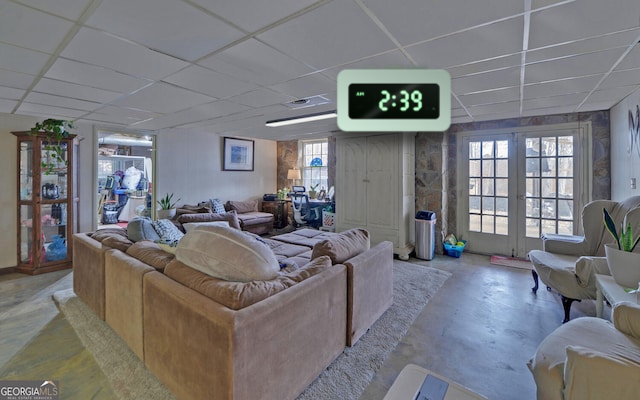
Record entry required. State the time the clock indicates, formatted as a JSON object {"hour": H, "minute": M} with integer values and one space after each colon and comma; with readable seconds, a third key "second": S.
{"hour": 2, "minute": 39}
